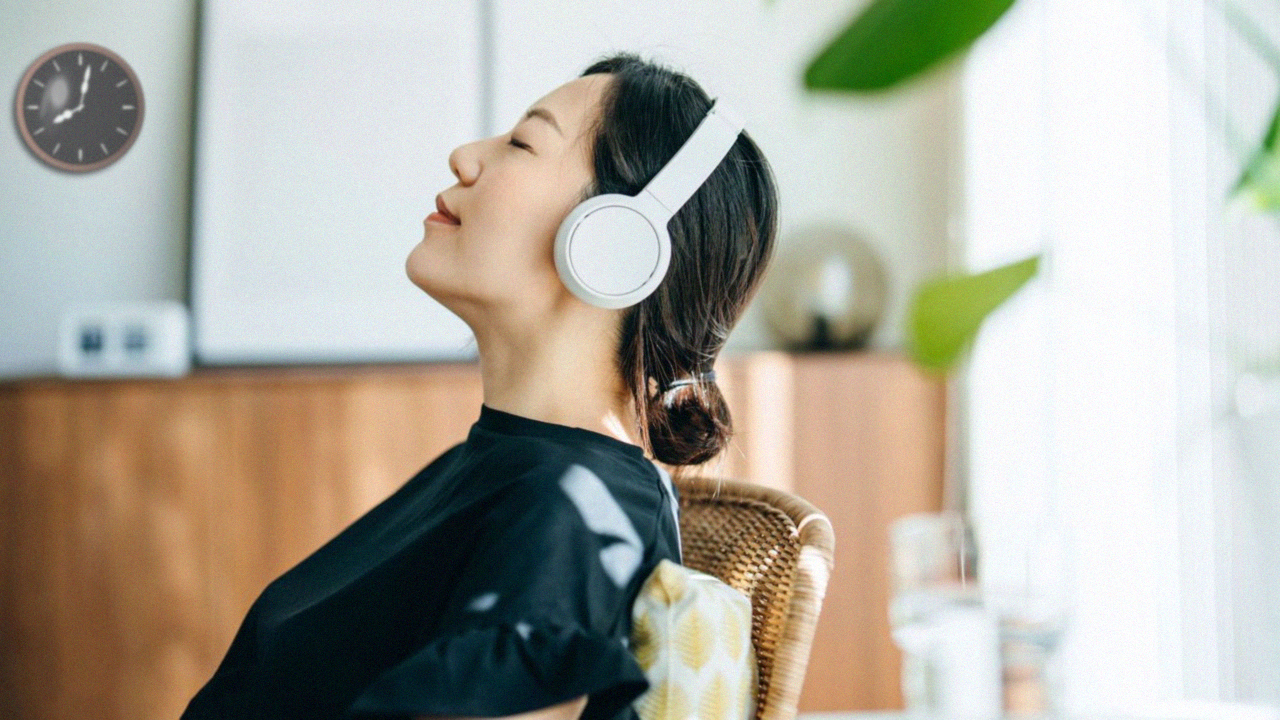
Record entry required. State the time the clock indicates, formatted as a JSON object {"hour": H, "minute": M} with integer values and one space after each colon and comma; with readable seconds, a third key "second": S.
{"hour": 8, "minute": 2}
